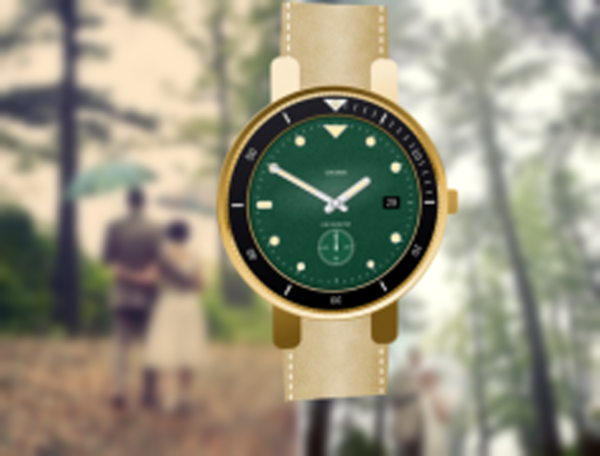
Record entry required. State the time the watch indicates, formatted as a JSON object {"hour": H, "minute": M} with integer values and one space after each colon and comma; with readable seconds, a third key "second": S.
{"hour": 1, "minute": 50}
